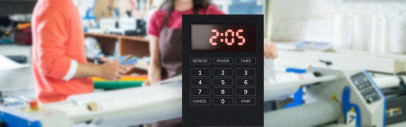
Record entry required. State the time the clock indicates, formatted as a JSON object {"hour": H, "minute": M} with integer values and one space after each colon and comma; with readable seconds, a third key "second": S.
{"hour": 2, "minute": 5}
